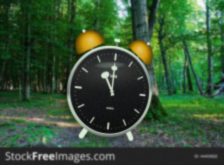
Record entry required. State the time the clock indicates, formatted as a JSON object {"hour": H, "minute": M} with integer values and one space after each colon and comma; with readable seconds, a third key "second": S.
{"hour": 11, "minute": 0}
